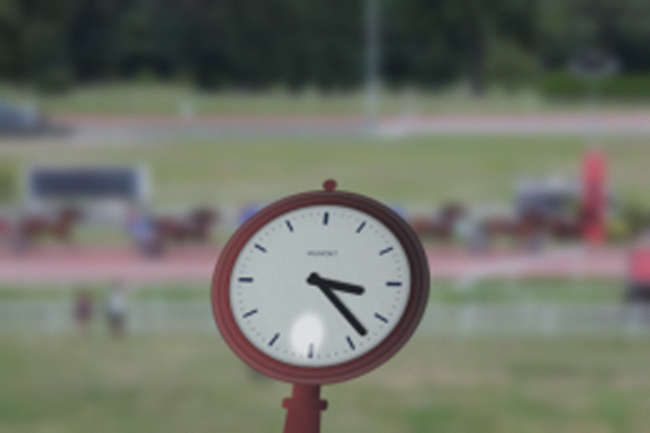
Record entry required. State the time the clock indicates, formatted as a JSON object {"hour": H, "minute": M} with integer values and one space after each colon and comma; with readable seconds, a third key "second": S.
{"hour": 3, "minute": 23}
